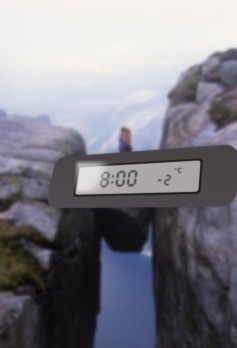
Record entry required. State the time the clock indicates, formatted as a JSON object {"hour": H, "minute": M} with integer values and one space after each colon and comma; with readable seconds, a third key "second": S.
{"hour": 8, "minute": 0}
